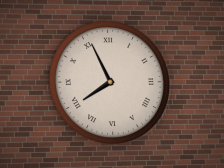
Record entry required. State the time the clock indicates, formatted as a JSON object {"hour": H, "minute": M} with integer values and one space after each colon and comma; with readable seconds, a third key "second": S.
{"hour": 7, "minute": 56}
